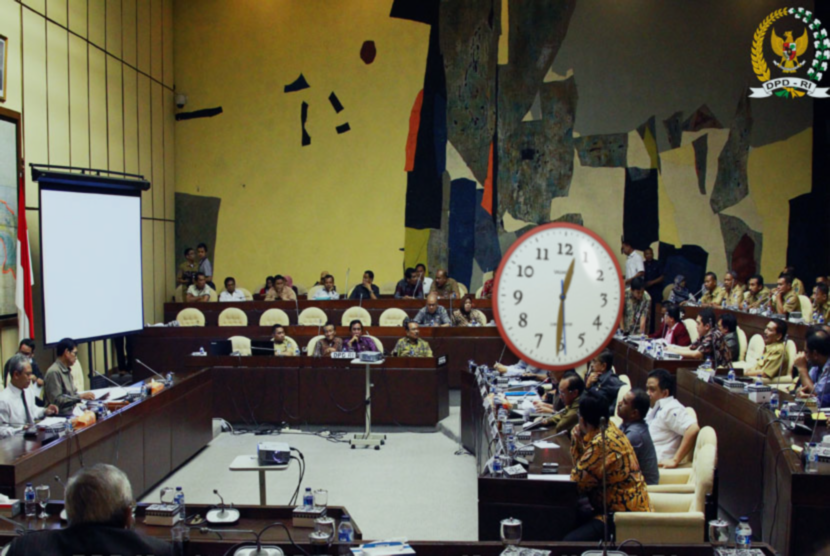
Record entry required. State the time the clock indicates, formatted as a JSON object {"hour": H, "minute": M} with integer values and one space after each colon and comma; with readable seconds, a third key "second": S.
{"hour": 12, "minute": 30, "second": 29}
